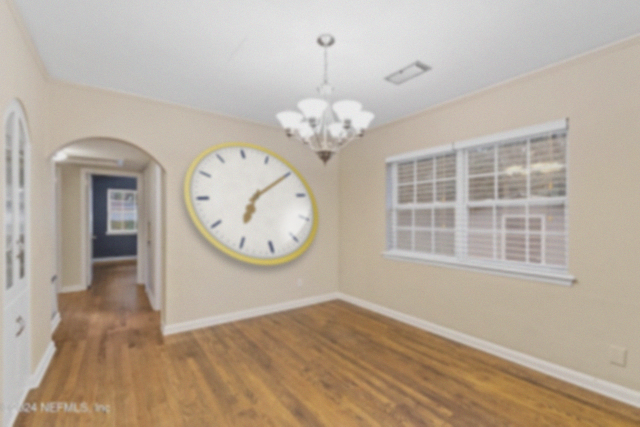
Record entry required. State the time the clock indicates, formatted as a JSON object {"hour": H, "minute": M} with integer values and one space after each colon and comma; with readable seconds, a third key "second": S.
{"hour": 7, "minute": 10}
